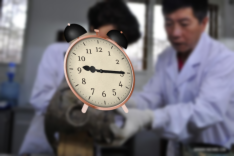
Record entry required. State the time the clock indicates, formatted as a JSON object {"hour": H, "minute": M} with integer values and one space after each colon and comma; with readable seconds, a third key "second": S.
{"hour": 9, "minute": 15}
